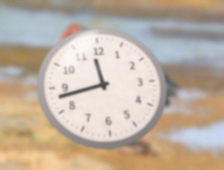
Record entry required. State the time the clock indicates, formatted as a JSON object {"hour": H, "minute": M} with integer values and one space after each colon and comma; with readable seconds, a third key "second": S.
{"hour": 11, "minute": 43}
